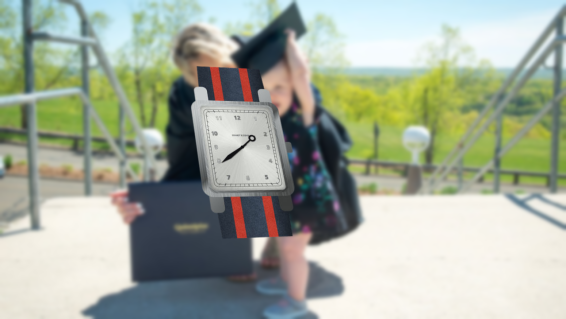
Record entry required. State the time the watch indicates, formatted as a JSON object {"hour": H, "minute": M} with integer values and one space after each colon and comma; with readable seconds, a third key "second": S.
{"hour": 1, "minute": 39}
